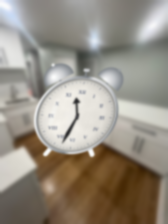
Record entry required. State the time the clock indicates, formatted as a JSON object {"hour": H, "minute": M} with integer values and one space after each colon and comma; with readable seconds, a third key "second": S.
{"hour": 11, "minute": 33}
